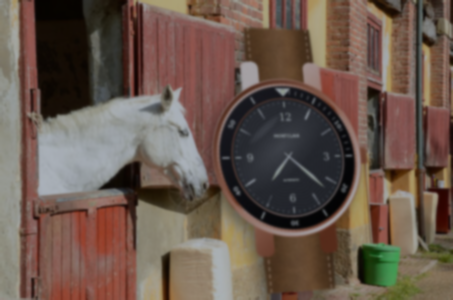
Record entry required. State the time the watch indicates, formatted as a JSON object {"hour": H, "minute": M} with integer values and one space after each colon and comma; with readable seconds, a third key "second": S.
{"hour": 7, "minute": 22}
